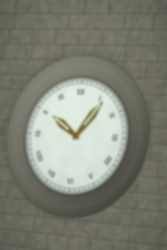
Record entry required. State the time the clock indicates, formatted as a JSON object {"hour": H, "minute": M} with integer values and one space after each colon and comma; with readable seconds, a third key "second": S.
{"hour": 10, "minute": 6}
